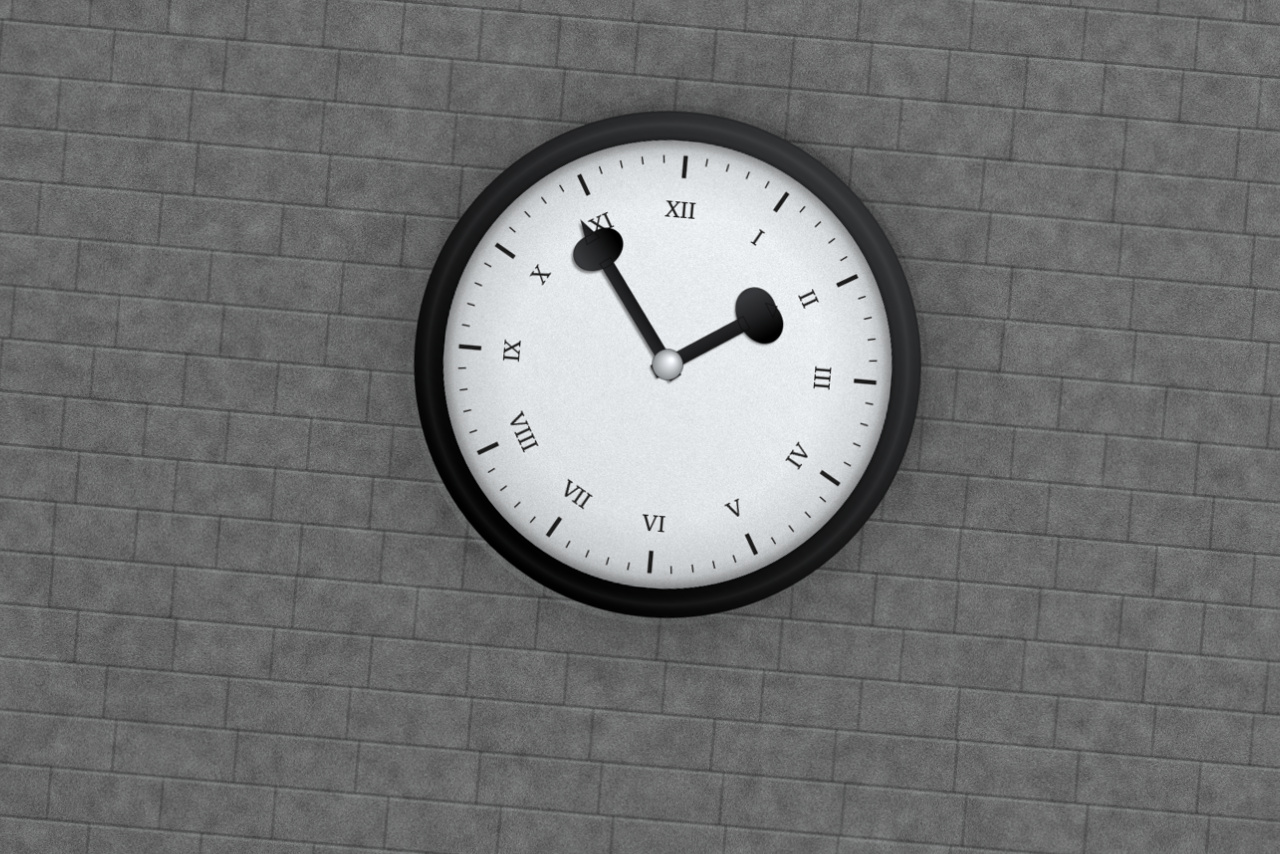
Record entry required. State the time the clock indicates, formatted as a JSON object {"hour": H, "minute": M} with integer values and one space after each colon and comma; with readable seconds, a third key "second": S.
{"hour": 1, "minute": 54}
